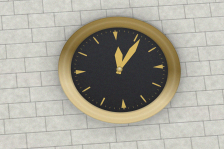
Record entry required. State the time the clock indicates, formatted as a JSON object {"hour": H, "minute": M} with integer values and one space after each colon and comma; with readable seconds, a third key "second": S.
{"hour": 12, "minute": 6}
